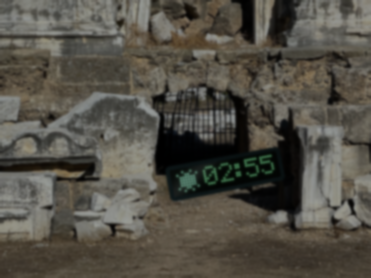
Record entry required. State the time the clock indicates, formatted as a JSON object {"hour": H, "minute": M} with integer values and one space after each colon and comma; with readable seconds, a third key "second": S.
{"hour": 2, "minute": 55}
